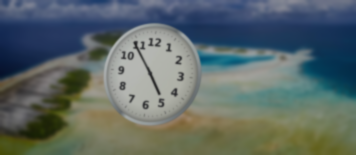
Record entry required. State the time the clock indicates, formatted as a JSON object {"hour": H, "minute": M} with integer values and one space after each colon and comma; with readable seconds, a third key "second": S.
{"hour": 4, "minute": 54}
